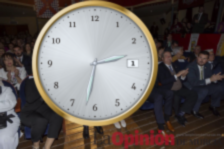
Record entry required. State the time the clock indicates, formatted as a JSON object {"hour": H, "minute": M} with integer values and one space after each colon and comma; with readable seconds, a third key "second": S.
{"hour": 2, "minute": 32}
